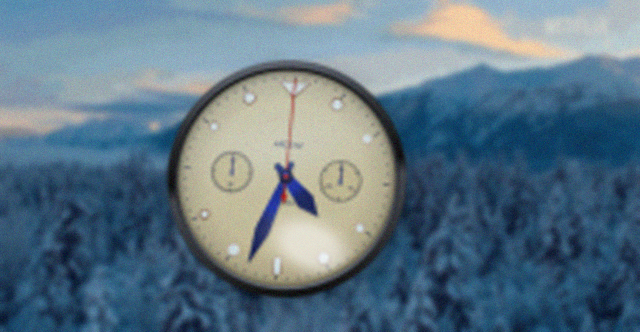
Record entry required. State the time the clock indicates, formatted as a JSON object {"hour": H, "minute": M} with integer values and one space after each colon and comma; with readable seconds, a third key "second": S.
{"hour": 4, "minute": 33}
